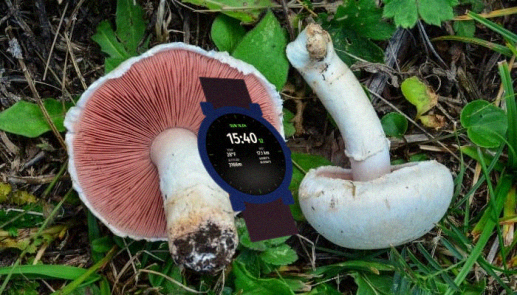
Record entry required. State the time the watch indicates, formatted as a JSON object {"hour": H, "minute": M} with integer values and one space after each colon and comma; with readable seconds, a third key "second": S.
{"hour": 15, "minute": 40}
